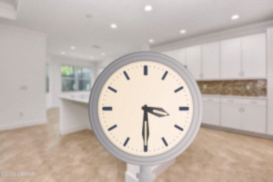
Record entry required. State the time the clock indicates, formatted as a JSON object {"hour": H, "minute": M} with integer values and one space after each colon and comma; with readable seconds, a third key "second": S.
{"hour": 3, "minute": 30}
